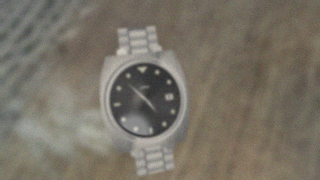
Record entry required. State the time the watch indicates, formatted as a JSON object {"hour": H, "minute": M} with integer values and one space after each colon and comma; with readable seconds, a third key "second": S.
{"hour": 4, "minute": 53}
